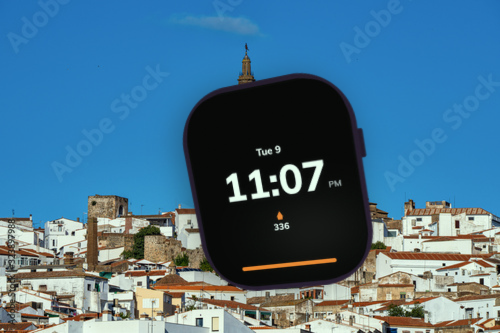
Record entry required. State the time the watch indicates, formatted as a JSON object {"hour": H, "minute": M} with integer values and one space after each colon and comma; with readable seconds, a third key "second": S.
{"hour": 11, "minute": 7}
